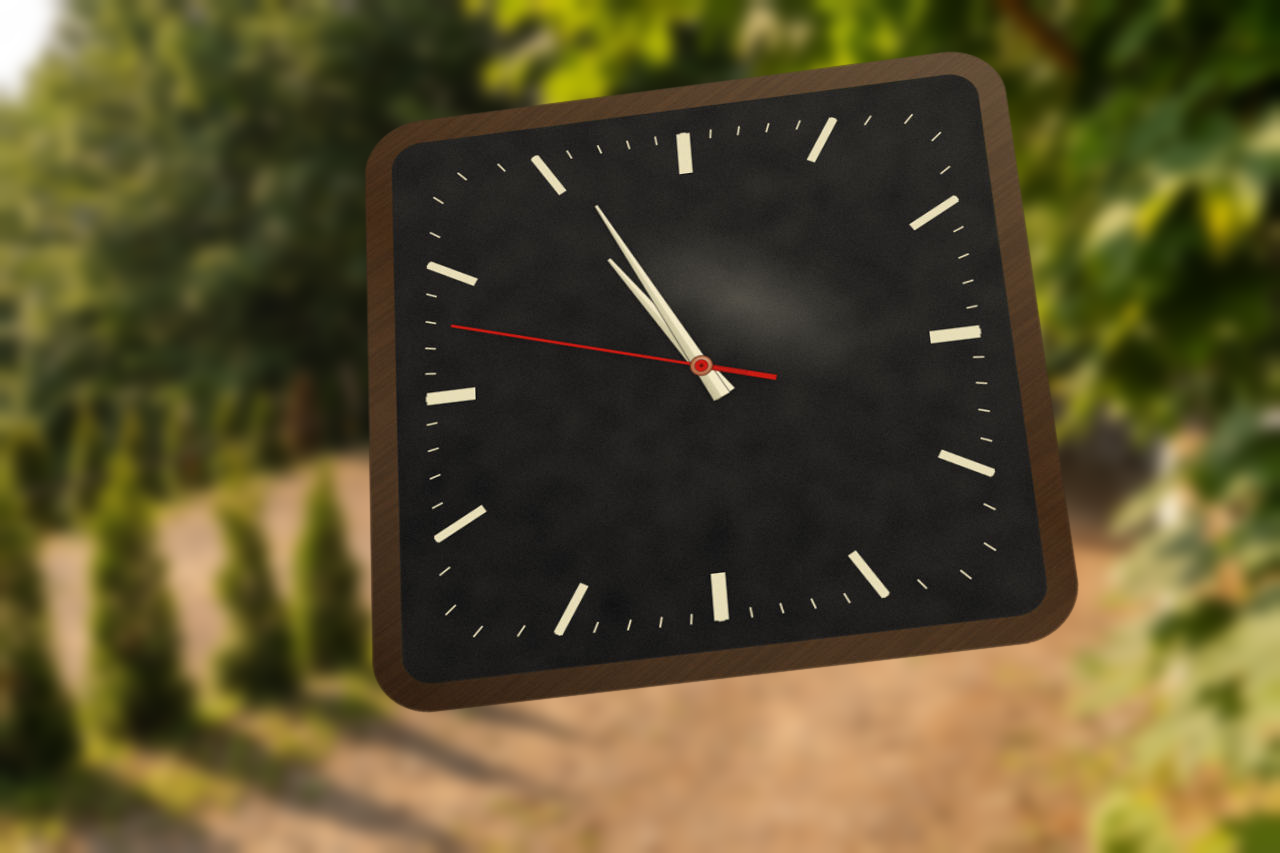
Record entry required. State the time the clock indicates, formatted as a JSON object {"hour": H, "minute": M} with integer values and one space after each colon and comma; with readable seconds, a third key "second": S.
{"hour": 10, "minute": 55, "second": 48}
